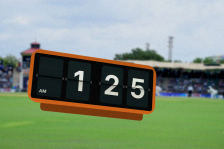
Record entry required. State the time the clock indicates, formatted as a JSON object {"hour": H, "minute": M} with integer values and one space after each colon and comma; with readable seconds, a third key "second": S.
{"hour": 1, "minute": 25}
